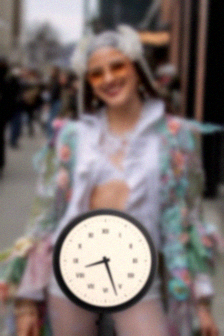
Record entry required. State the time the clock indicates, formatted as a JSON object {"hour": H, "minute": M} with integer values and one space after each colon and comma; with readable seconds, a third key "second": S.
{"hour": 8, "minute": 27}
